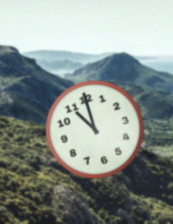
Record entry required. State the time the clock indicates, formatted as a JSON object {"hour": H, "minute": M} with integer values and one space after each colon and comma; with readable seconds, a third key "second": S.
{"hour": 11, "minute": 0}
